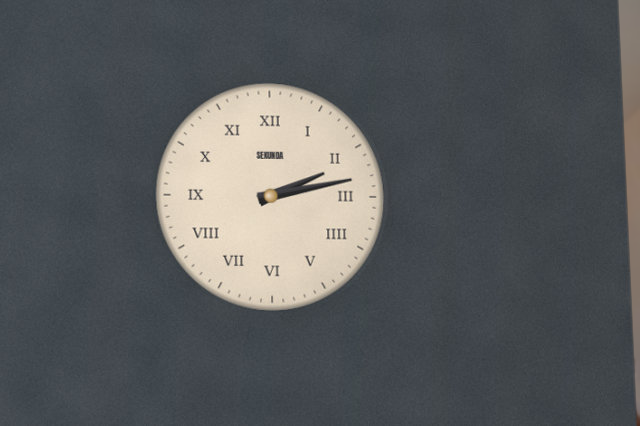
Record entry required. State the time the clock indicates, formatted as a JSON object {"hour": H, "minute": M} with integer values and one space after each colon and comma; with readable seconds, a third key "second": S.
{"hour": 2, "minute": 13}
